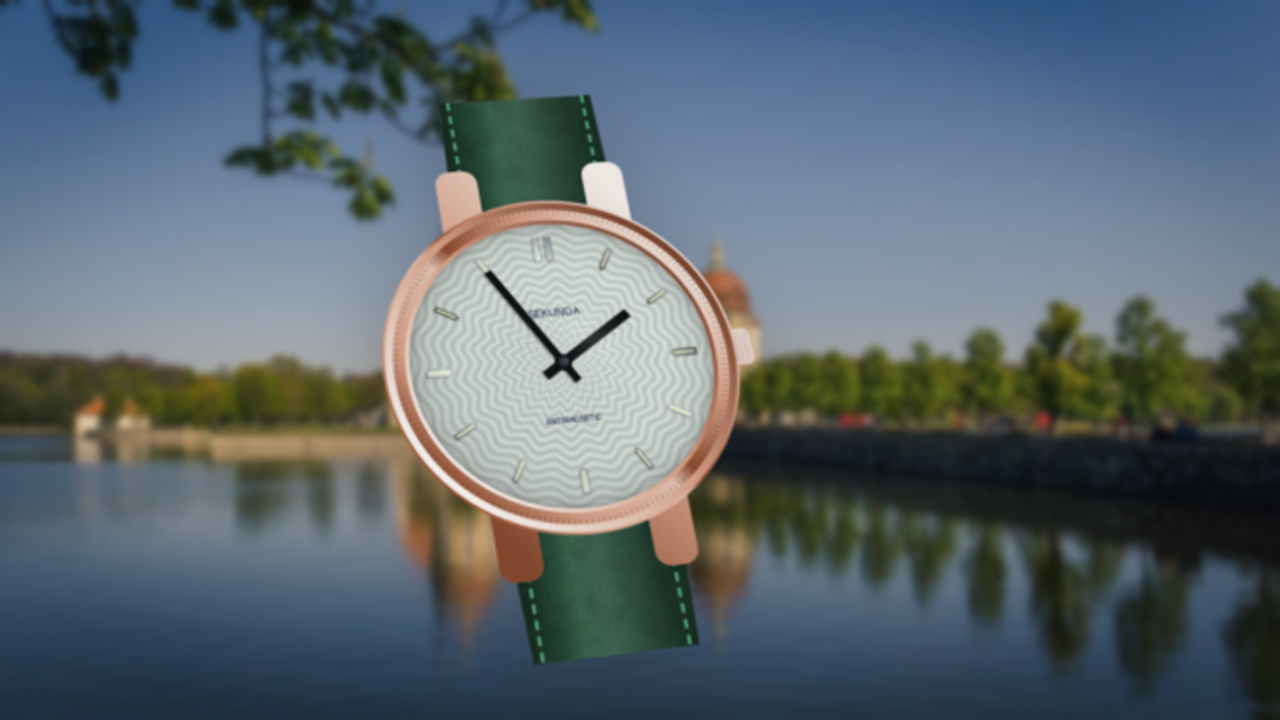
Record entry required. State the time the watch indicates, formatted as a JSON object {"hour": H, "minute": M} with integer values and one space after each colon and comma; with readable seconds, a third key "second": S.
{"hour": 1, "minute": 55}
